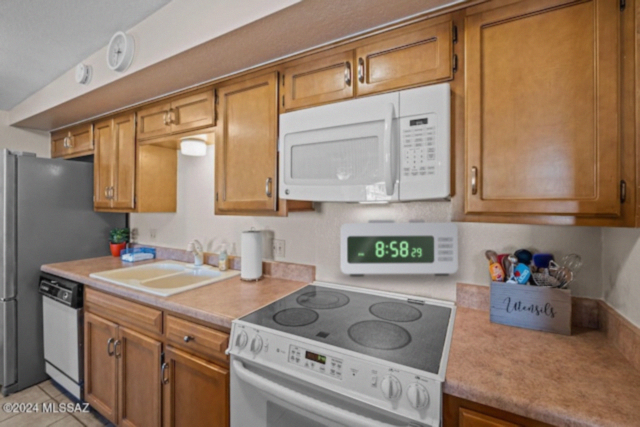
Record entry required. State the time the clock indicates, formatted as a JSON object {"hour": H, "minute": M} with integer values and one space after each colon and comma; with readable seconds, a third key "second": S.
{"hour": 8, "minute": 58}
